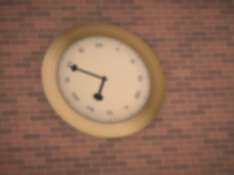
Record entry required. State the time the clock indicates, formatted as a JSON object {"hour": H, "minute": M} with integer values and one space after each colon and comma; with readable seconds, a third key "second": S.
{"hour": 6, "minute": 49}
